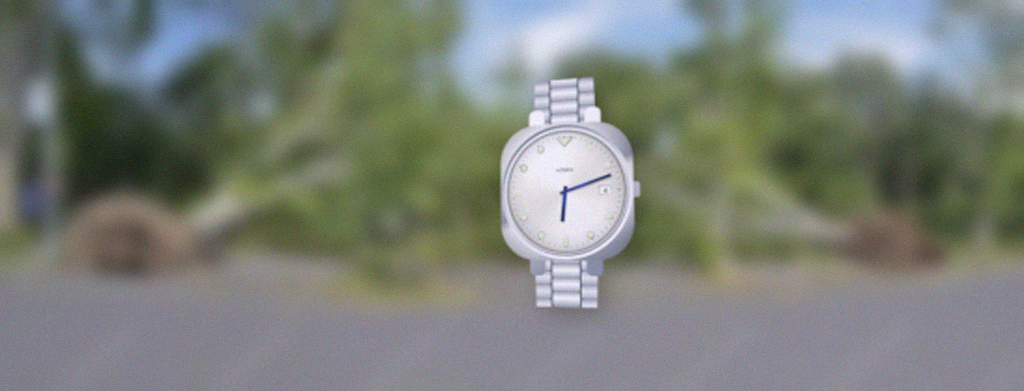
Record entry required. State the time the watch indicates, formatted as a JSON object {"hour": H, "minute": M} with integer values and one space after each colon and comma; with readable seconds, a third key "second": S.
{"hour": 6, "minute": 12}
